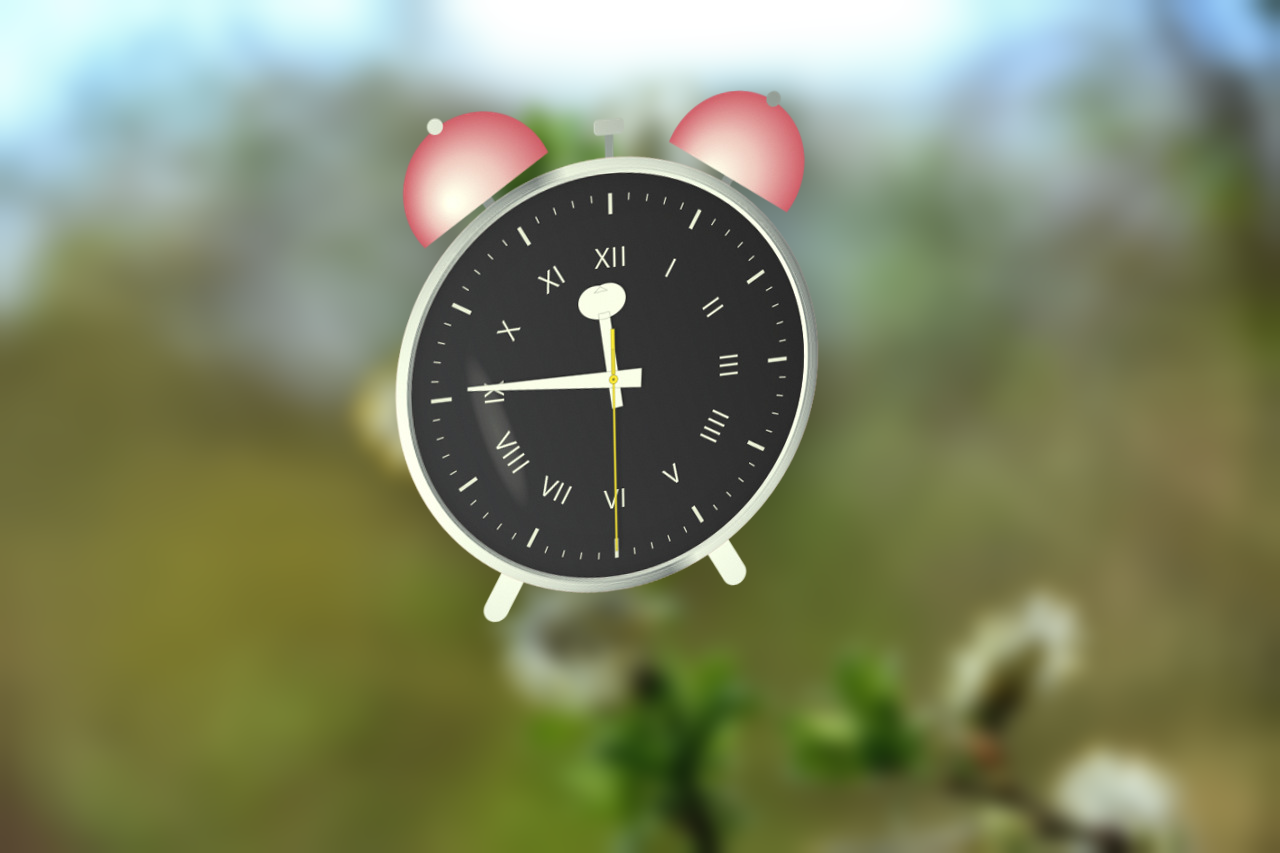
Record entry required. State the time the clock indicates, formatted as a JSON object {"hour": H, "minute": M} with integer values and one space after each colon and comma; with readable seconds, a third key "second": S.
{"hour": 11, "minute": 45, "second": 30}
